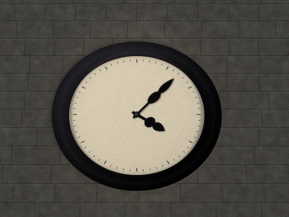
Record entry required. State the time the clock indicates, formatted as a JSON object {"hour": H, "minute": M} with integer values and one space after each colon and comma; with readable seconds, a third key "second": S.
{"hour": 4, "minute": 7}
